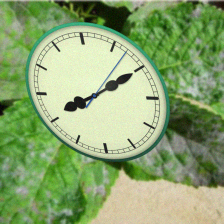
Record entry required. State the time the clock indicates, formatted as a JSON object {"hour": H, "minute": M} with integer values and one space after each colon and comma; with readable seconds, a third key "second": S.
{"hour": 8, "minute": 10, "second": 7}
